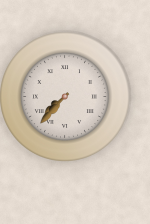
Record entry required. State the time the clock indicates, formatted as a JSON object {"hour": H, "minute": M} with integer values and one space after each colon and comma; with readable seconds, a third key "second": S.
{"hour": 7, "minute": 37}
